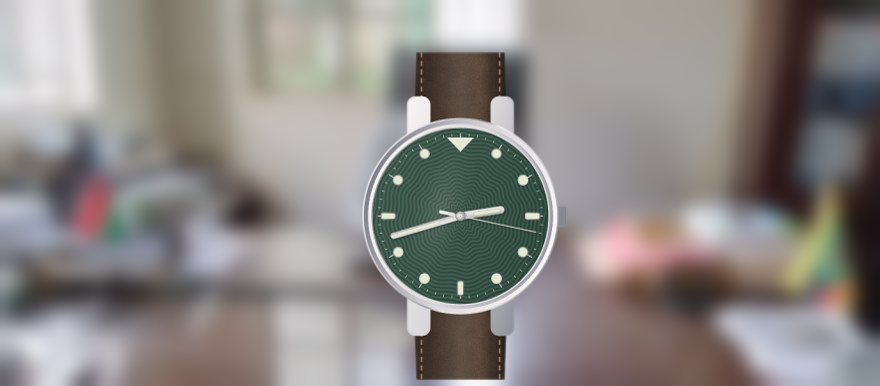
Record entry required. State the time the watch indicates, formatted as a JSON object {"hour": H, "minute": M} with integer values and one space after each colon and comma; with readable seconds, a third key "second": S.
{"hour": 2, "minute": 42, "second": 17}
